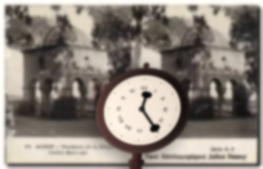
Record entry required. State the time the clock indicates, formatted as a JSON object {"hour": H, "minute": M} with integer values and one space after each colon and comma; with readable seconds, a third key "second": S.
{"hour": 12, "minute": 24}
